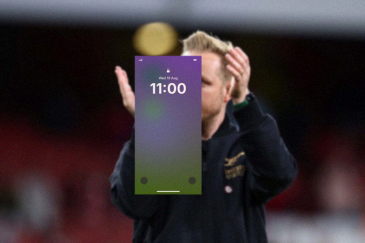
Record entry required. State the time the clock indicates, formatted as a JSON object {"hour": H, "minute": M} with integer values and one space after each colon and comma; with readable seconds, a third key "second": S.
{"hour": 11, "minute": 0}
